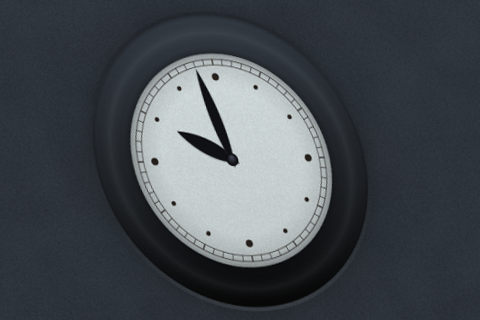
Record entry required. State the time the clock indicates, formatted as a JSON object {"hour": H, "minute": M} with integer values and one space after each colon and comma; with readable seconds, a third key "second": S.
{"hour": 9, "minute": 58}
